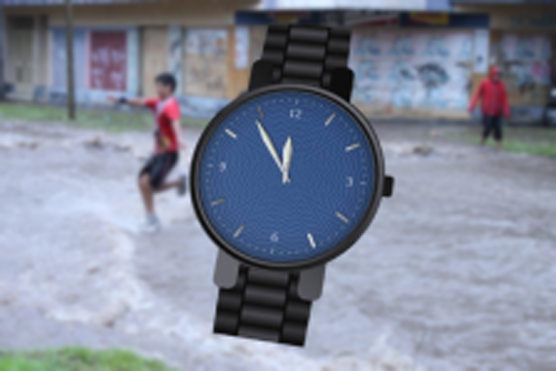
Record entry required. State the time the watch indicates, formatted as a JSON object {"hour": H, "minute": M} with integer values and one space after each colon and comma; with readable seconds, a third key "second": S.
{"hour": 11, "minute": 54}
